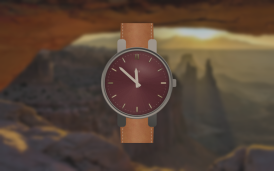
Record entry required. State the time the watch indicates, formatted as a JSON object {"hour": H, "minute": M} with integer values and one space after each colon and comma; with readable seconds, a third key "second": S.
{"hour": 11, "minute": 52}
